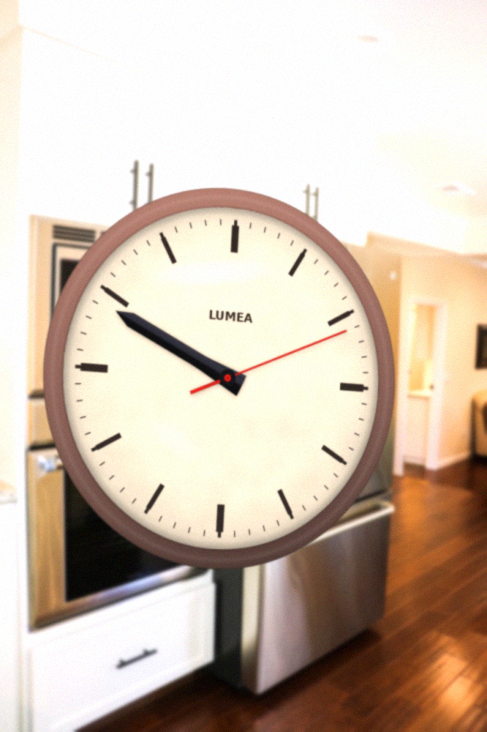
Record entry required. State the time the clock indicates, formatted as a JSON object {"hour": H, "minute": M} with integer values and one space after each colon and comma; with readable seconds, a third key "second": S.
{"hour": 9, "minute": 49, "second": 11}
